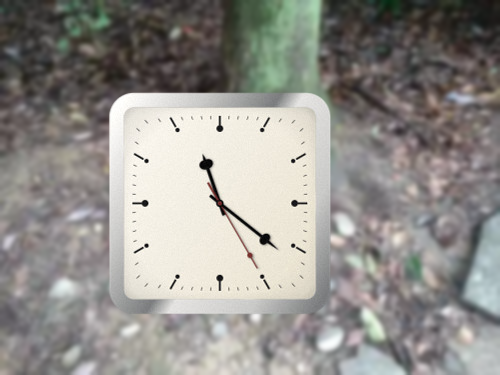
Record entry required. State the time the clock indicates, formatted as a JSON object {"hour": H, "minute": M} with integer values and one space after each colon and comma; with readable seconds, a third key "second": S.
{"hour": 11, "minute": 21, "second": 25}
